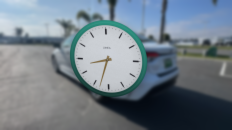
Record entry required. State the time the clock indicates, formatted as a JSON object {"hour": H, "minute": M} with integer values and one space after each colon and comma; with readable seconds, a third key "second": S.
{"hour": 8, "minute": 33}
